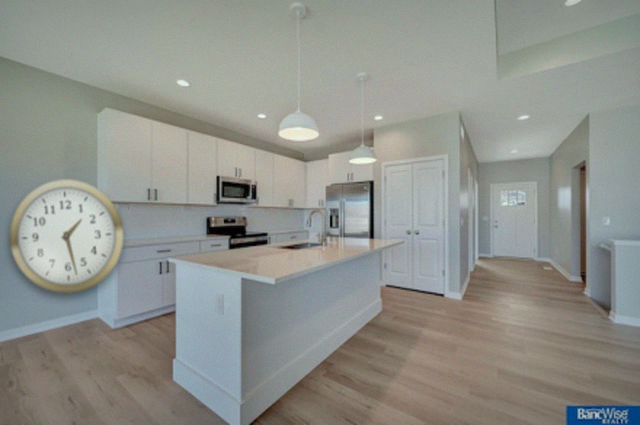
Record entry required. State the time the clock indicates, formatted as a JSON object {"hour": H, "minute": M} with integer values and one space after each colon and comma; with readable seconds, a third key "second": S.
{"hour": 1, "minute": 28}
